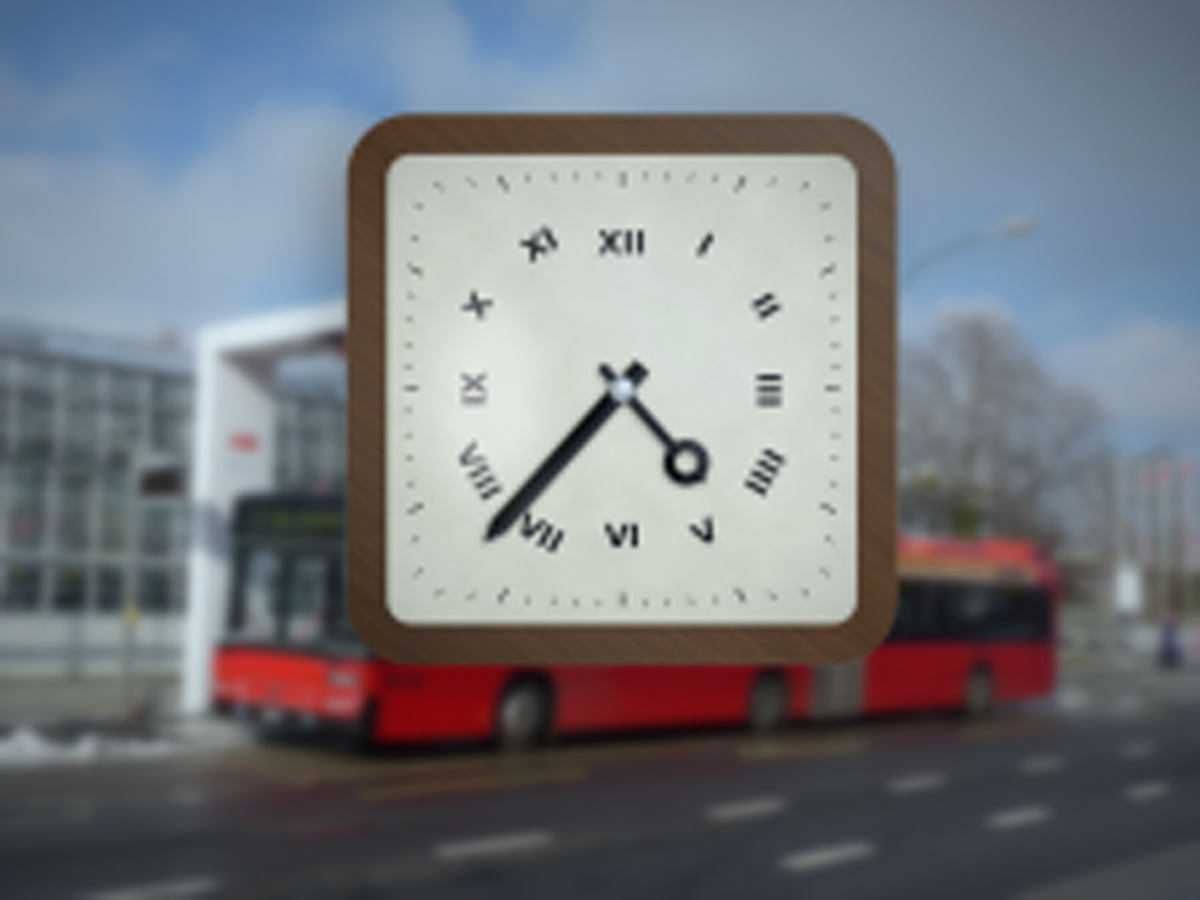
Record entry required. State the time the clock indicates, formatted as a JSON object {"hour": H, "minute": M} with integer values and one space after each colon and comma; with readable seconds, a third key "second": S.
{"hour": 4, "minute": 37}
